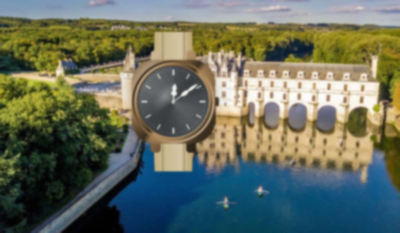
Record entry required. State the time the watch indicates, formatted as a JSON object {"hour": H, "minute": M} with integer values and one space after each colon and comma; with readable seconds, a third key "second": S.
{"hour": 12, "minute": 9}
